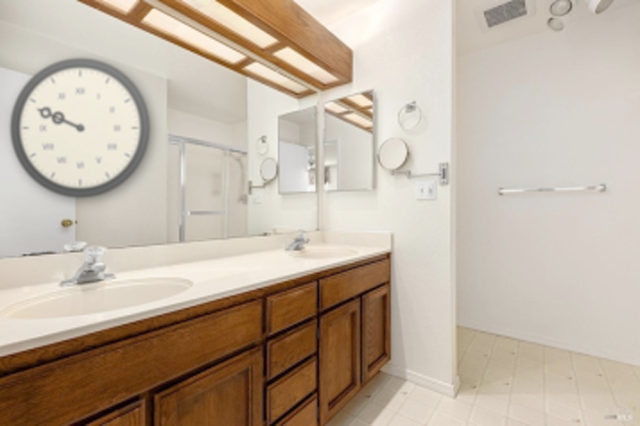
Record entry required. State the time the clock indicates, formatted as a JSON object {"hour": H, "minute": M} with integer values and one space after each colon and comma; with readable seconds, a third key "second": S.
{"hour": 9, "minute": 49}
